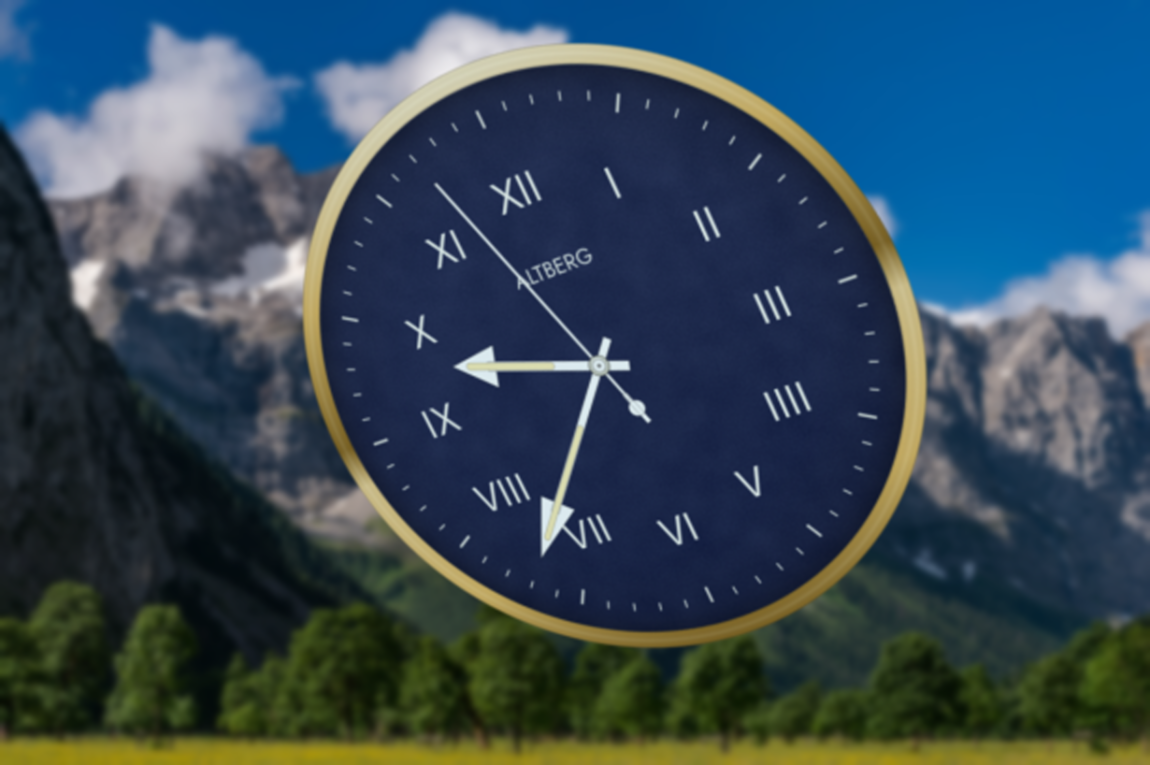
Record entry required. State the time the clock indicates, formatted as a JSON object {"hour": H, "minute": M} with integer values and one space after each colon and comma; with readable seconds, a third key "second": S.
{"hour": 9, "minute": 36, "second": 57}
